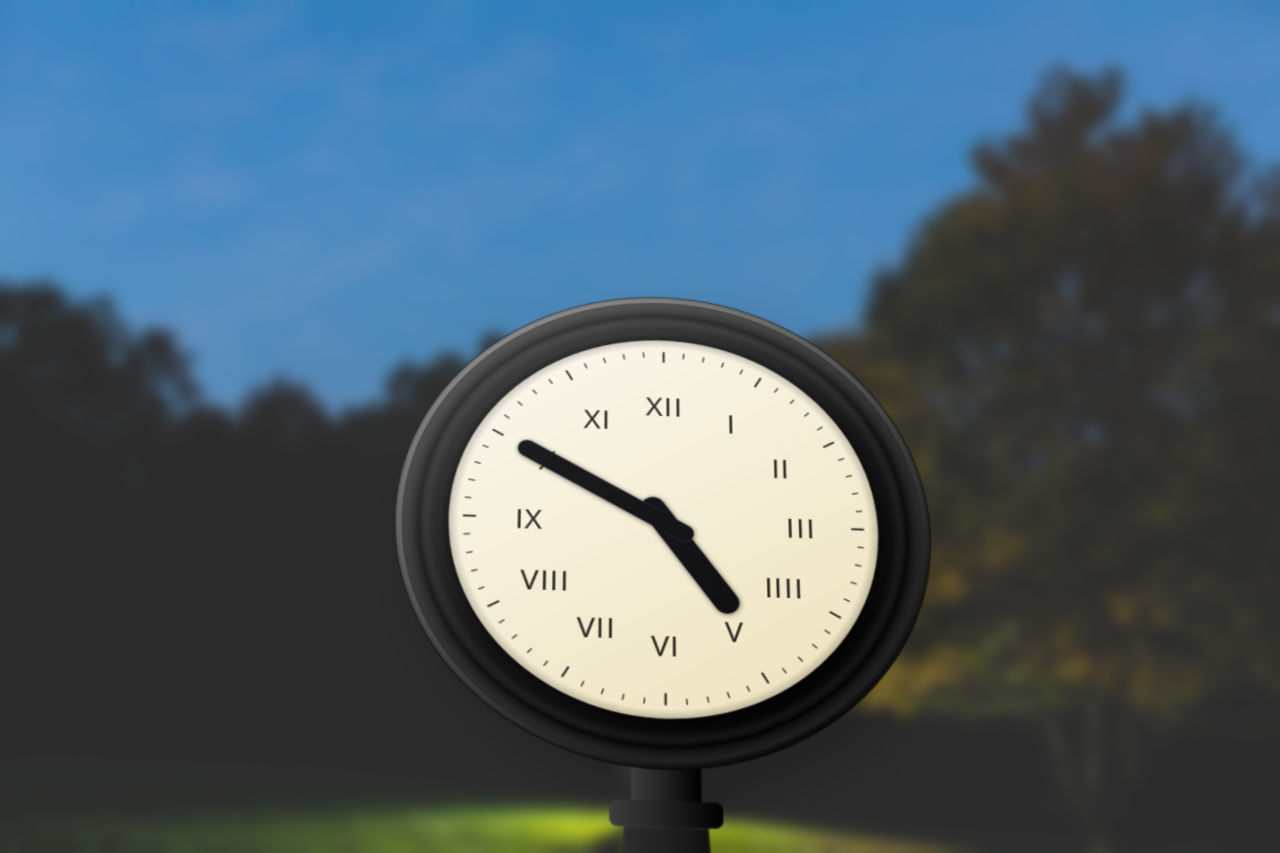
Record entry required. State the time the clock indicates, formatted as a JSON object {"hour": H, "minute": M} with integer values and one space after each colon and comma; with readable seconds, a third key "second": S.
{"hour": 4, "minute": 50}
